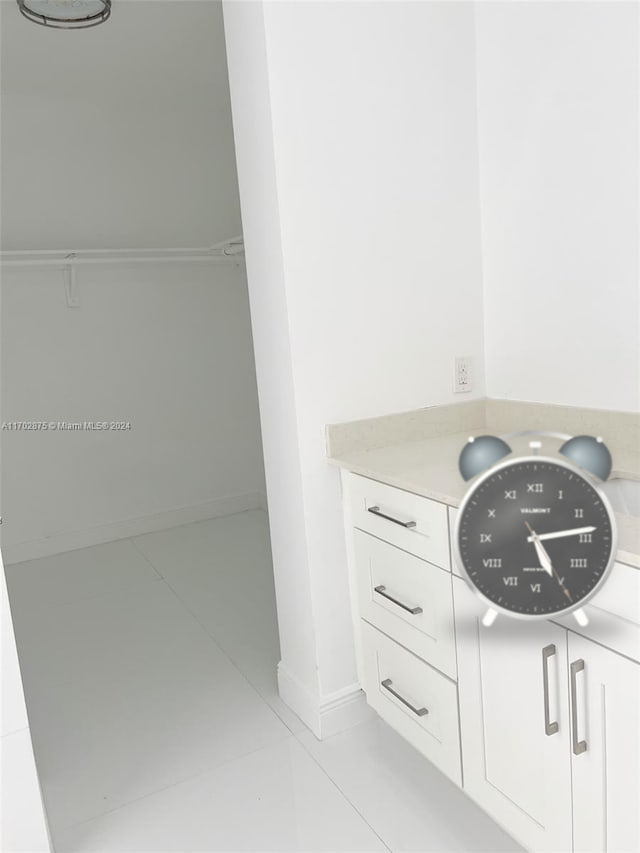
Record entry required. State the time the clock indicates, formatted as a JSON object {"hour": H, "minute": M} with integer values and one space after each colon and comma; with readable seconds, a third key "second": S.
{"hour": 5, "minute": 13, "second": 25}
